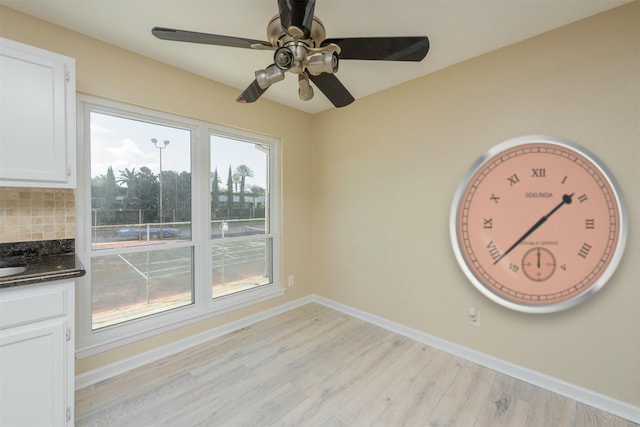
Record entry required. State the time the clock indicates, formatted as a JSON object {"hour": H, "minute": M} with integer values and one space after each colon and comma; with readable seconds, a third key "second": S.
{"hour": 1, "minute": 38}
